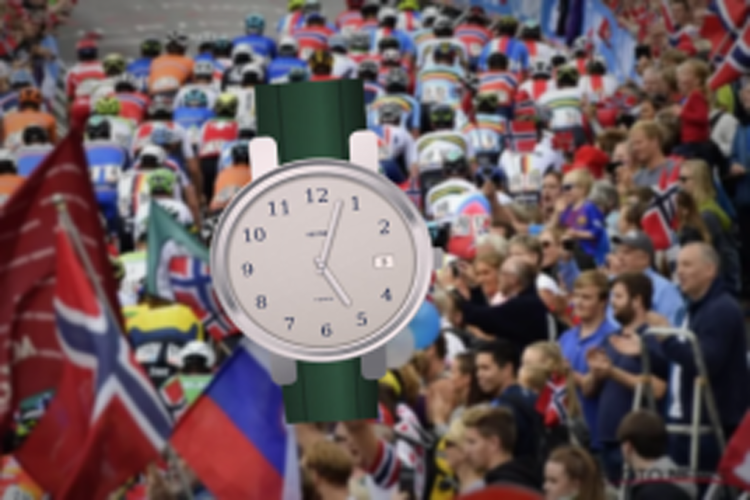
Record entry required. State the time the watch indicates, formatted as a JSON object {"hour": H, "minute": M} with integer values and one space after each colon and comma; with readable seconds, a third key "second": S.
{"hour": 5, "minute": 3}
